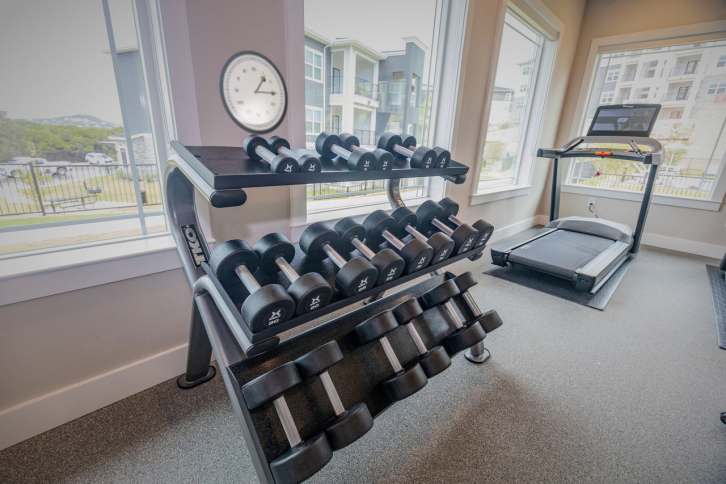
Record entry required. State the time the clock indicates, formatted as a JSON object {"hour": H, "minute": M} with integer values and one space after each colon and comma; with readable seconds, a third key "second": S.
{"hour": 1, "minute": 15}
